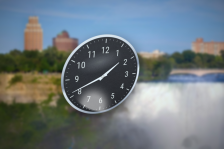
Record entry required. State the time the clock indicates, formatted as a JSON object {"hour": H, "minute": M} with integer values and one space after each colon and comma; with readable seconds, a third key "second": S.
{"hour": 1, "minute": 41}
